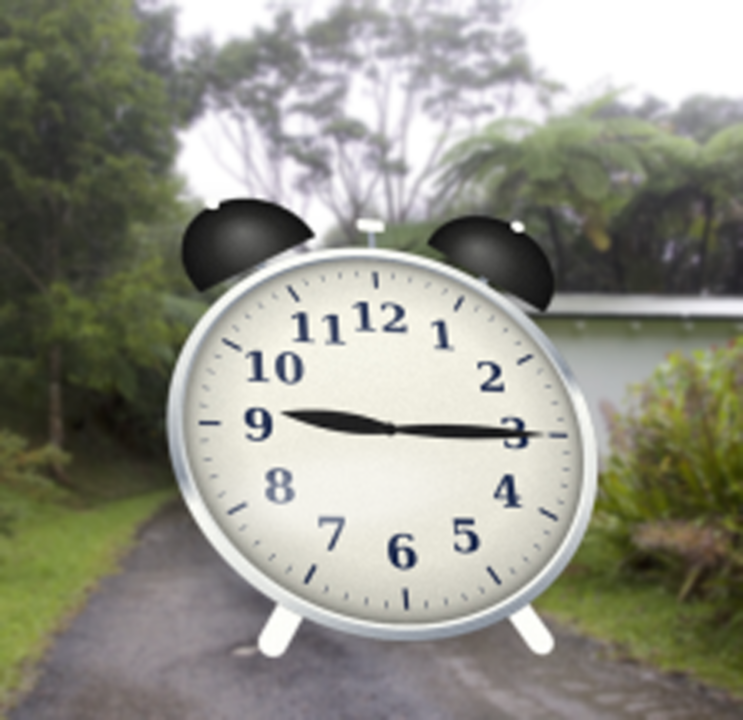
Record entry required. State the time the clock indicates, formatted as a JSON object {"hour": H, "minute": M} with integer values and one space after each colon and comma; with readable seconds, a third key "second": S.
{"hour": 9, "minute": 15}
